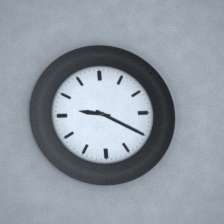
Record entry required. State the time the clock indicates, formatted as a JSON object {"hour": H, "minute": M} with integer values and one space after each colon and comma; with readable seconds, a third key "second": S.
{"hour": 9, "minute": 20}
